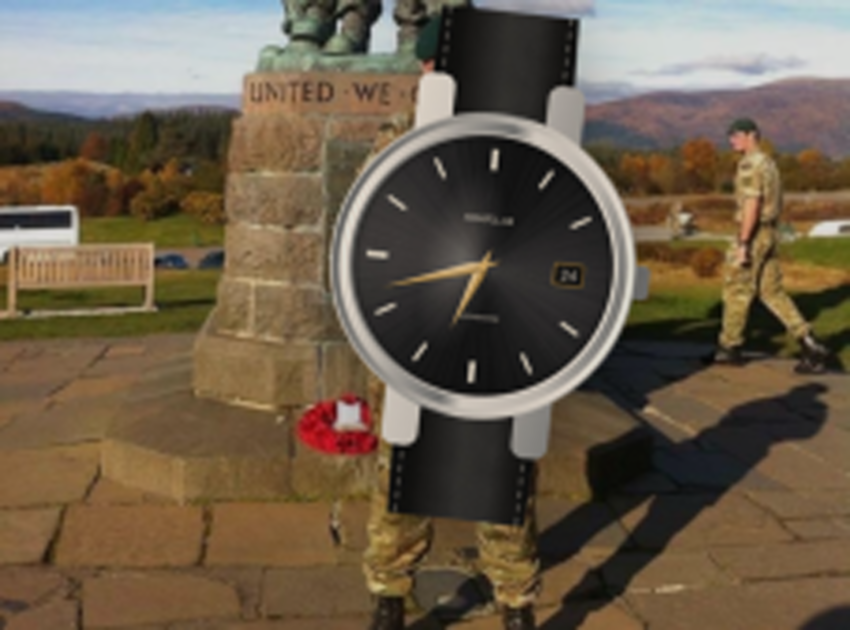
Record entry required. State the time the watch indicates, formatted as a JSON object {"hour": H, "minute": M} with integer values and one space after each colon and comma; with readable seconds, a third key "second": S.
{"hour": 6, "minute": 42}
